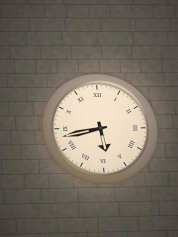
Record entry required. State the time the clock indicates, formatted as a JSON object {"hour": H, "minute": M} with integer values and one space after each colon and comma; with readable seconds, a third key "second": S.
{"hour": 5, "minute": 43}
